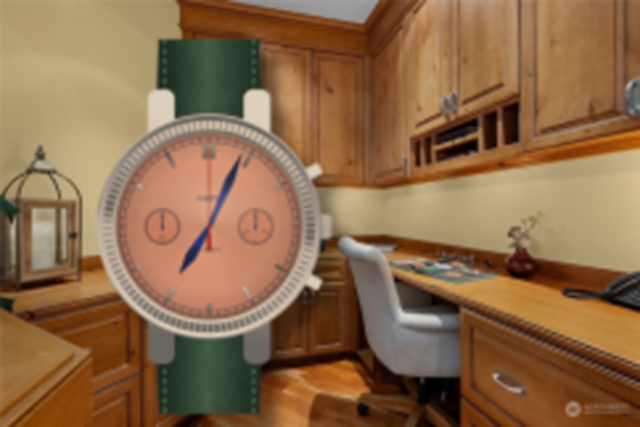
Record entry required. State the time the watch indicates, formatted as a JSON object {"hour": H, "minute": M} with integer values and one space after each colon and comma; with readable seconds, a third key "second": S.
{"hour": 7, "minute": 4}
